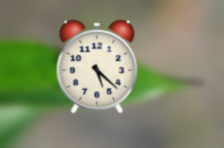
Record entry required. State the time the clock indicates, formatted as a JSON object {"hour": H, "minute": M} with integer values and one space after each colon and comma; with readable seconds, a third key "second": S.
{"hour": 5, "minute": 22}
